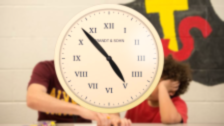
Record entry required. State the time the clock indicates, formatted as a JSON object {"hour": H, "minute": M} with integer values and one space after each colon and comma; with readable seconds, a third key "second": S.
{"hour": 4, "minute": 53}
